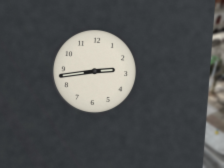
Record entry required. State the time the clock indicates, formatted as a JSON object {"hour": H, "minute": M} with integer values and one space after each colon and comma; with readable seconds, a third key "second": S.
{"hour": 2, "minute": 43}
